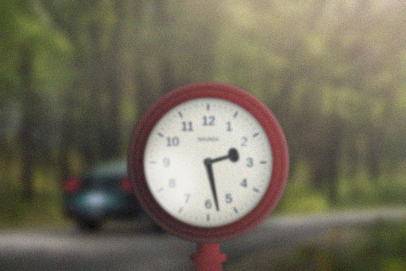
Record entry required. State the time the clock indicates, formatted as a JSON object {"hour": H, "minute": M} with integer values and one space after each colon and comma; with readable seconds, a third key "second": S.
{"hour": 2, "minute": 28}
